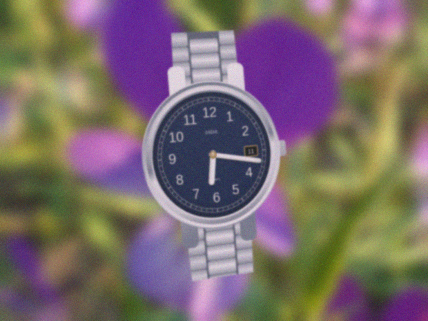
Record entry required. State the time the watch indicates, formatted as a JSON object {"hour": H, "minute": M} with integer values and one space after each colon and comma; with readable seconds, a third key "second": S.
{"hour": 6, "minute": 17}
